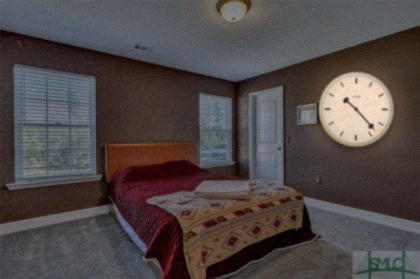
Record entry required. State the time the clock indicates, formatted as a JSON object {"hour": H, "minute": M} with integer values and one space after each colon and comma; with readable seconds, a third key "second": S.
{"hour": 10, "minute": 23}
